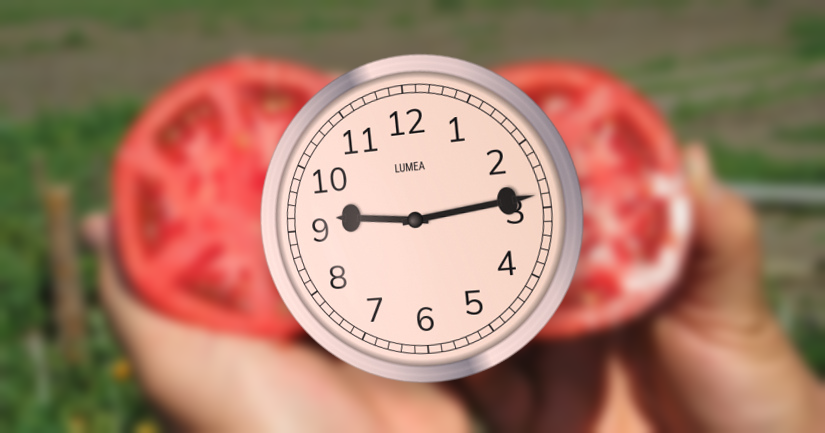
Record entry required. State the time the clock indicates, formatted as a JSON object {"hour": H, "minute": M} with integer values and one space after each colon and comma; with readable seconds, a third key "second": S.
{"hour": 9, "minute": 14}
